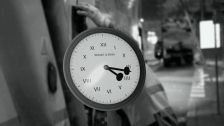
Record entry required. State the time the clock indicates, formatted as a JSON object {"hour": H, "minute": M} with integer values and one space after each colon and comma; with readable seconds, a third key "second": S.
{"hour": 4, "minute": 17}
